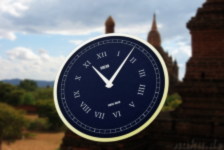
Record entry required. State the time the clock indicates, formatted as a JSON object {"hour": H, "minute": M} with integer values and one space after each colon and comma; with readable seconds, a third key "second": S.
{"hour": 11, "minute": 8}
